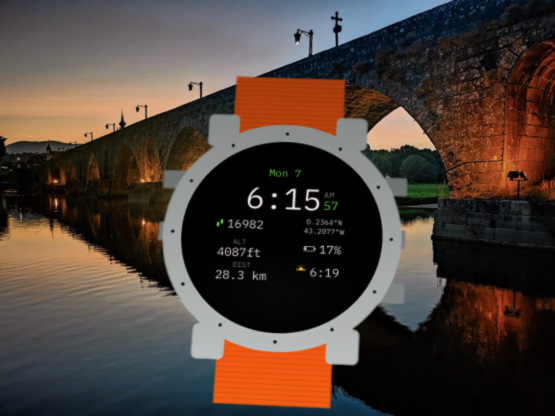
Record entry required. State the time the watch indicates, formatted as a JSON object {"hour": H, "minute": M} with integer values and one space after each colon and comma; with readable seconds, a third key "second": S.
{"hour": 6, "minute": 15, "second": 57}
